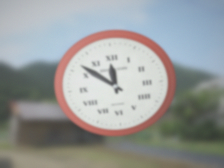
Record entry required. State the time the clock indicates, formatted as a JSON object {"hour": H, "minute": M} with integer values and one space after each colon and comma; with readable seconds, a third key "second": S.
{"hour": 11, "minute": 52}
